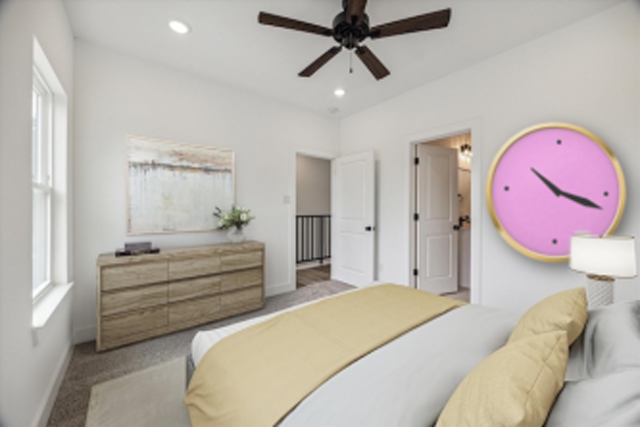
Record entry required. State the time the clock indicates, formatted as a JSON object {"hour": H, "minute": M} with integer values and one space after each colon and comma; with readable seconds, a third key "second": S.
{"hour": 10, "minute": 18}
